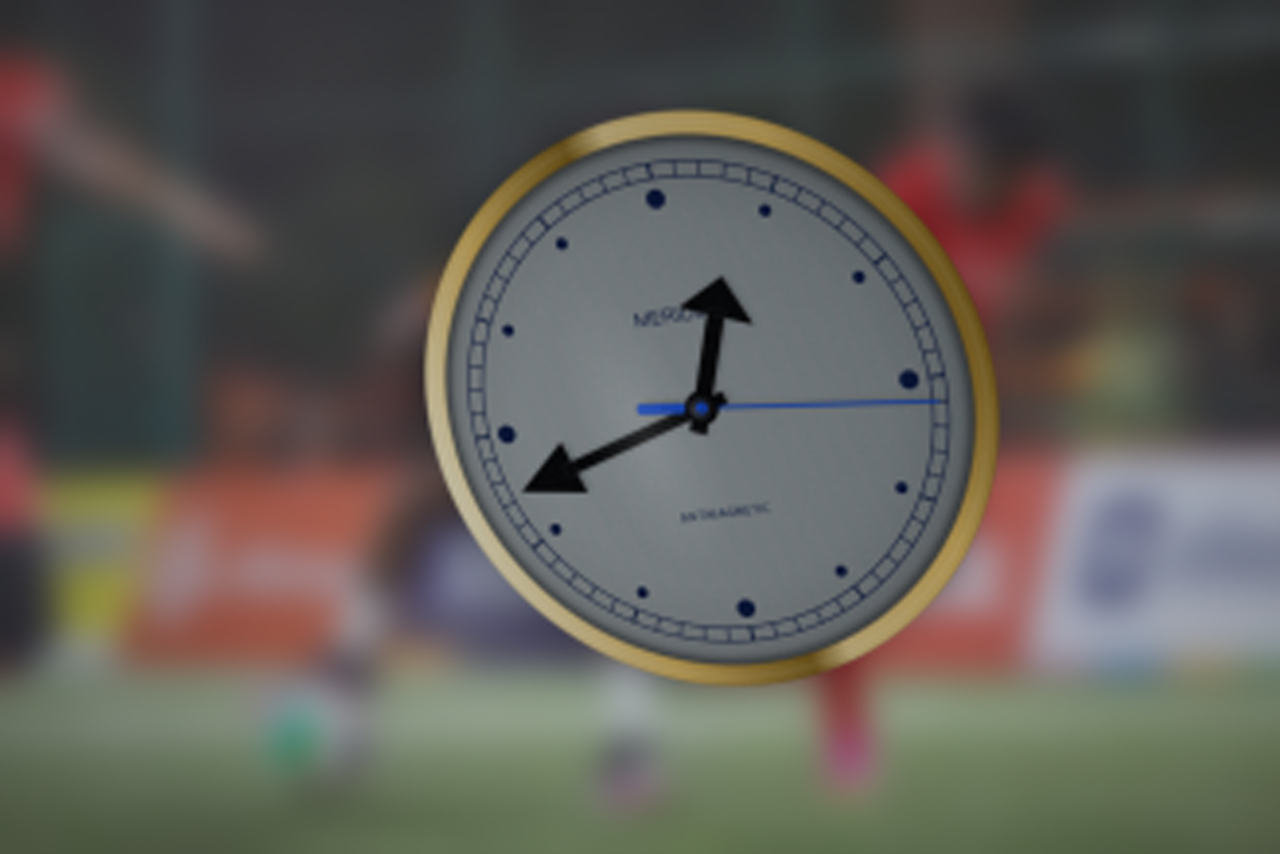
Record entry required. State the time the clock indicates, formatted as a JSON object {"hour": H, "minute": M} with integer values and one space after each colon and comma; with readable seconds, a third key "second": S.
{"hour": 12, "minute": 42, "second": 16}
